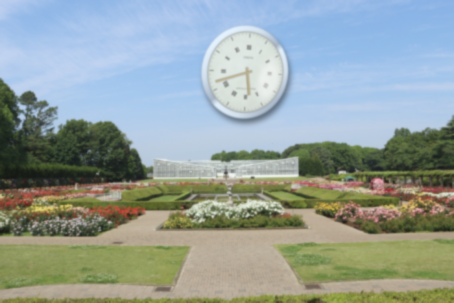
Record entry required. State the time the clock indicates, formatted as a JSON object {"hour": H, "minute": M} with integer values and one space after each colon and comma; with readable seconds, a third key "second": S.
{"hour": 5, "minute": 42}
